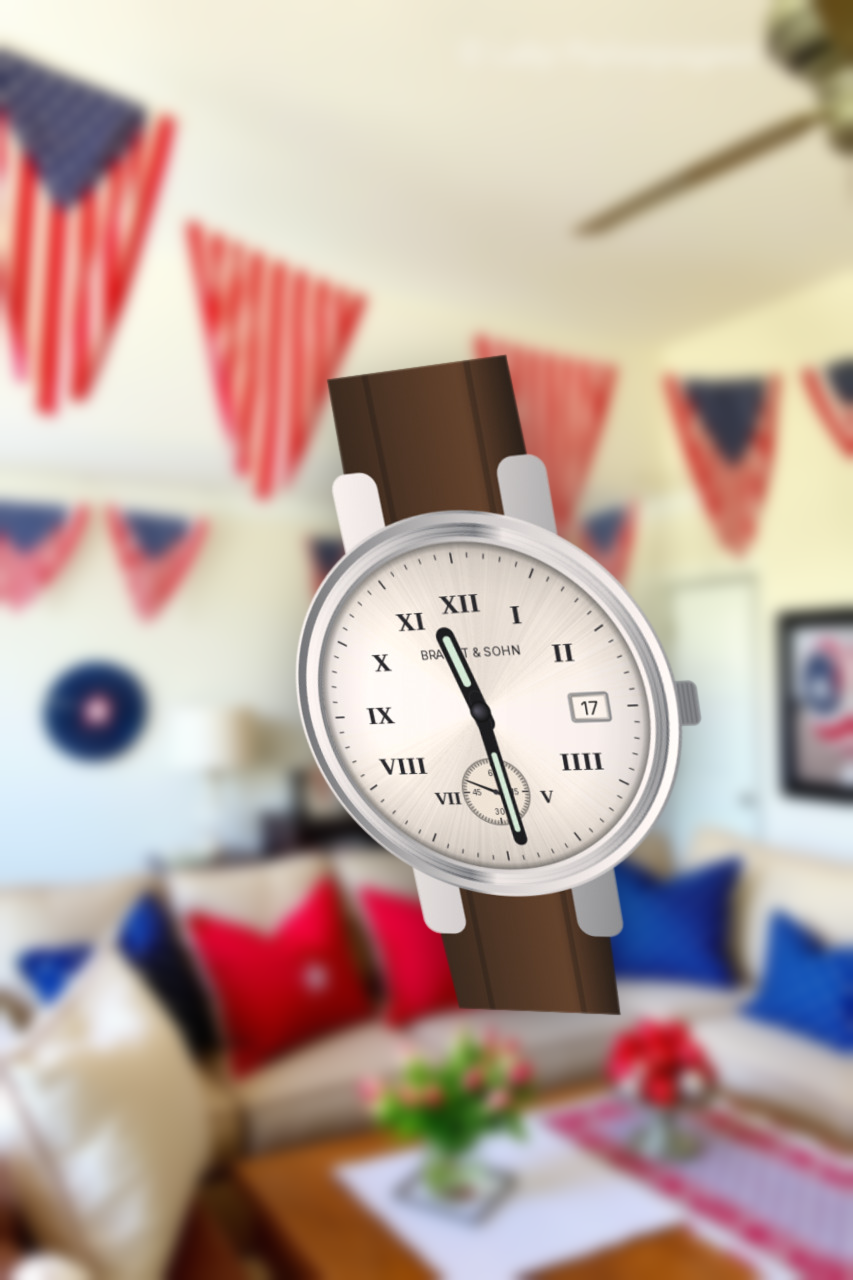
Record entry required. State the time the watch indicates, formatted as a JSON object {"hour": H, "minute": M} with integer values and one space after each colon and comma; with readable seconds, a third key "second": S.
{"hour": 11, "minute": 28, "second": 49}
